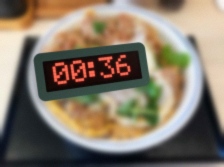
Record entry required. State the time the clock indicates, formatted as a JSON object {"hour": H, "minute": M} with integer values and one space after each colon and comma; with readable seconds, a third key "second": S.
{"hour": 0, "minute": 36}
